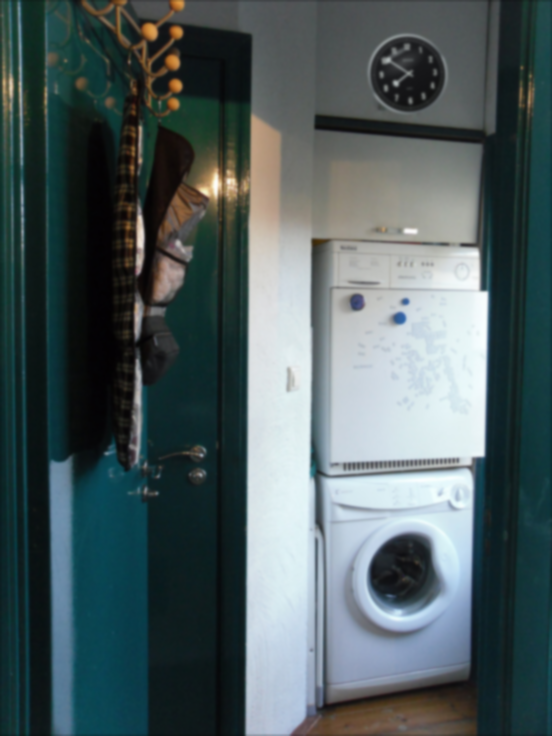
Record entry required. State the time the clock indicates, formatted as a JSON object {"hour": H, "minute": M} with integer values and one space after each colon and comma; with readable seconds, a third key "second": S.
{"hour": 7, "minute": 51}
